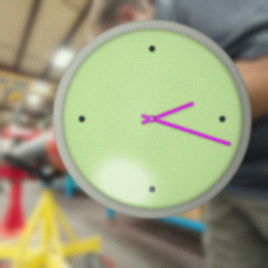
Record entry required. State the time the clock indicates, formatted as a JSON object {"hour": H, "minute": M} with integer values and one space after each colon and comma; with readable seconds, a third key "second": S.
{"hour": 2, "minute": 18}
